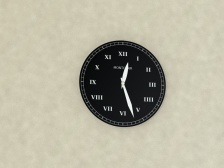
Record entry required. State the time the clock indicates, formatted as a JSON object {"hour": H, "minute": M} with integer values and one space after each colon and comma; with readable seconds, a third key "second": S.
{"hour": 12, "minute": 27}
